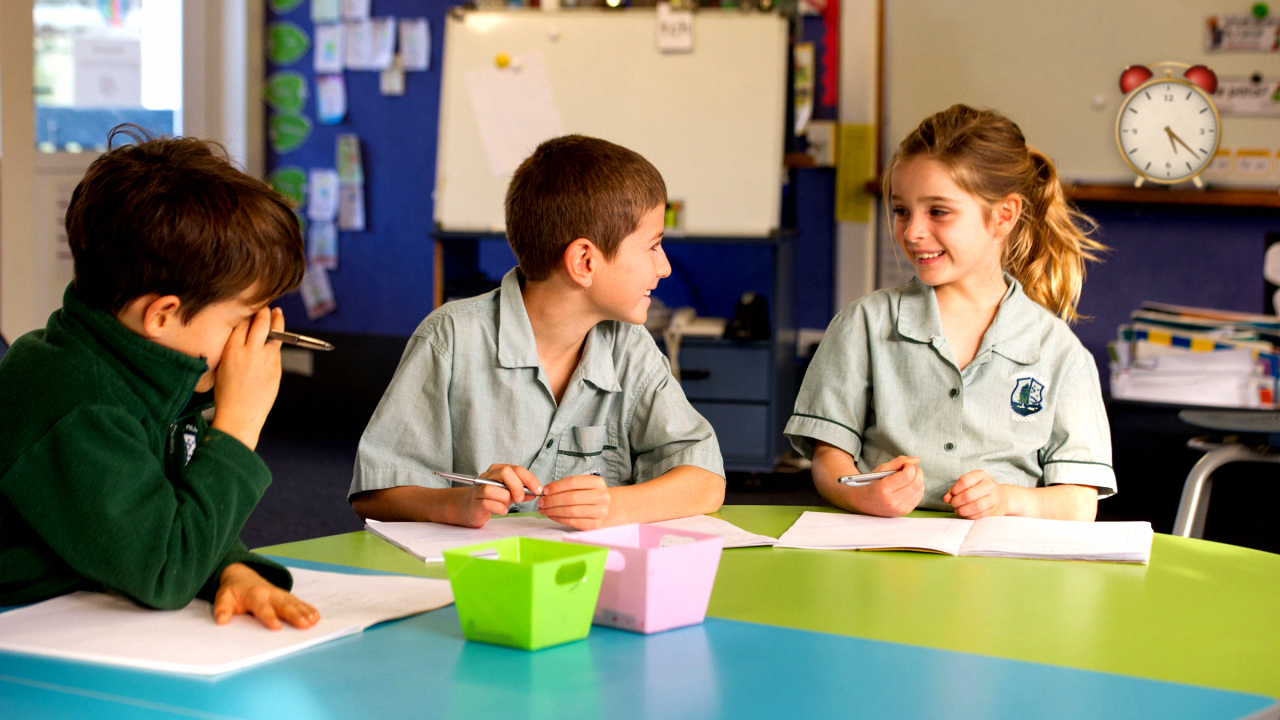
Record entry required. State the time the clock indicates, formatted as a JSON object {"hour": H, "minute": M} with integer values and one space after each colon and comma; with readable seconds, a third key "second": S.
{"hour": 5, "minute": 22}
